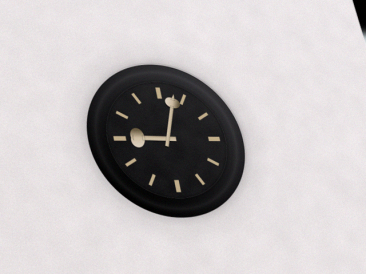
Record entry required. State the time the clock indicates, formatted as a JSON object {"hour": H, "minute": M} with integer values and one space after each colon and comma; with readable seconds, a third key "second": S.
{"hour": 9, "minute": 3}
